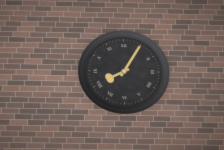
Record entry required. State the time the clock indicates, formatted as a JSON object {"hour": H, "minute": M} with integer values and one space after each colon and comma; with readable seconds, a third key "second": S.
{"hour": 8, "minute": 5}
